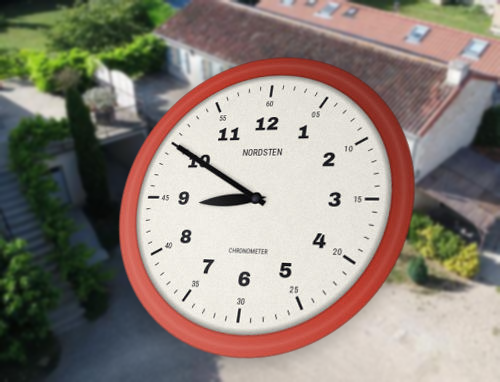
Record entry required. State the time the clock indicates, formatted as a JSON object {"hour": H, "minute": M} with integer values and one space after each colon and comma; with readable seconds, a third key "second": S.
{"hour": 8, "minute": 50}
